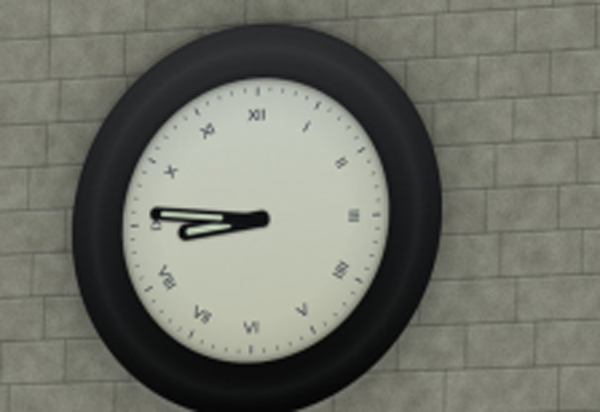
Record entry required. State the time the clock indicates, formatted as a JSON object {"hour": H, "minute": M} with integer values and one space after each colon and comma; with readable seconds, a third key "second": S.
{"hour": 8, "minute": 46}
